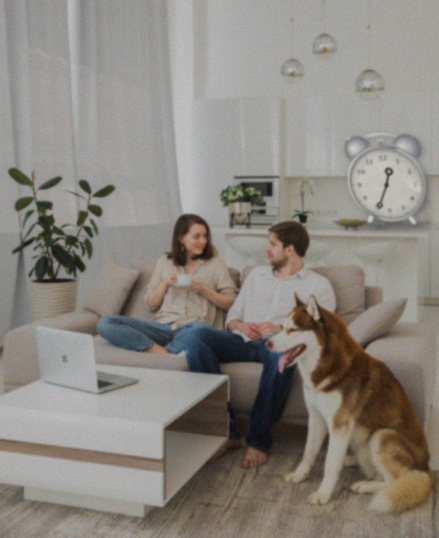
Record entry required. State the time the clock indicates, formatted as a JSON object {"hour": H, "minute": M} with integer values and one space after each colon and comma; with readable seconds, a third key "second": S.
{"hour": 12, "minute": 34}
